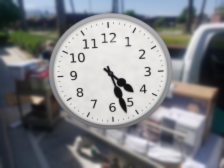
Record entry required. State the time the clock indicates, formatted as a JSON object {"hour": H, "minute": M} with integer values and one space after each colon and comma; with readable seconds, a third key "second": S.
{"hour": 4, "minute": 27}
